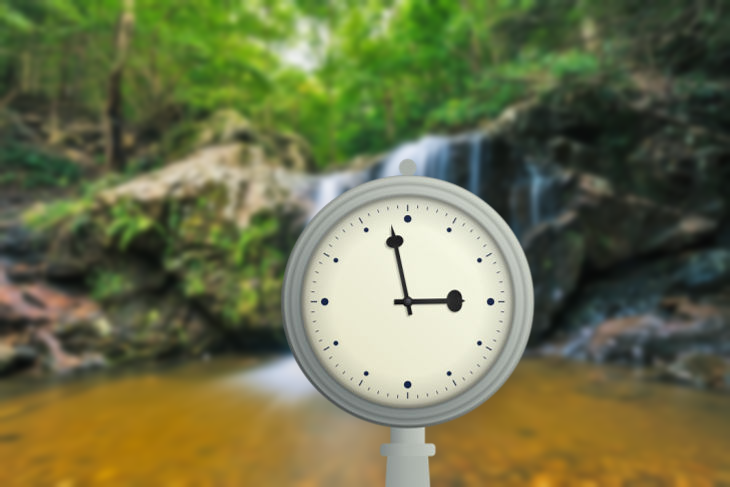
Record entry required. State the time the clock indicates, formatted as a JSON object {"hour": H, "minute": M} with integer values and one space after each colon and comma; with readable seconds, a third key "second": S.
{"hour": 2, "minute": 58}
